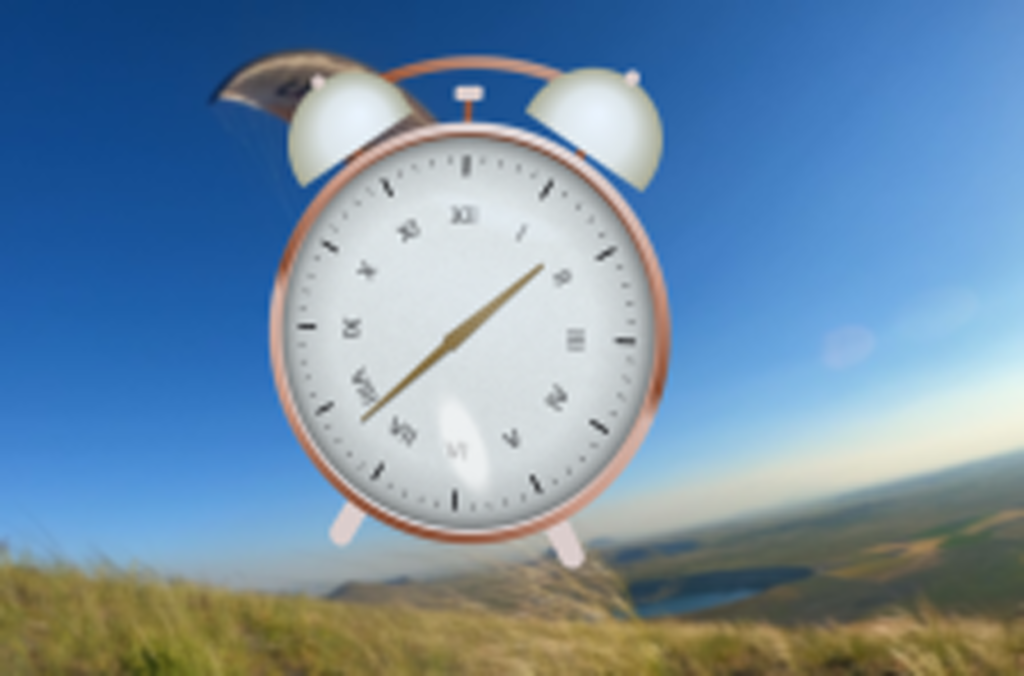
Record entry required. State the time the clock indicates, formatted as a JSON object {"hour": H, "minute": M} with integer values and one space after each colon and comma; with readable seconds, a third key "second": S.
{"hour": 1, "minute": 38}
